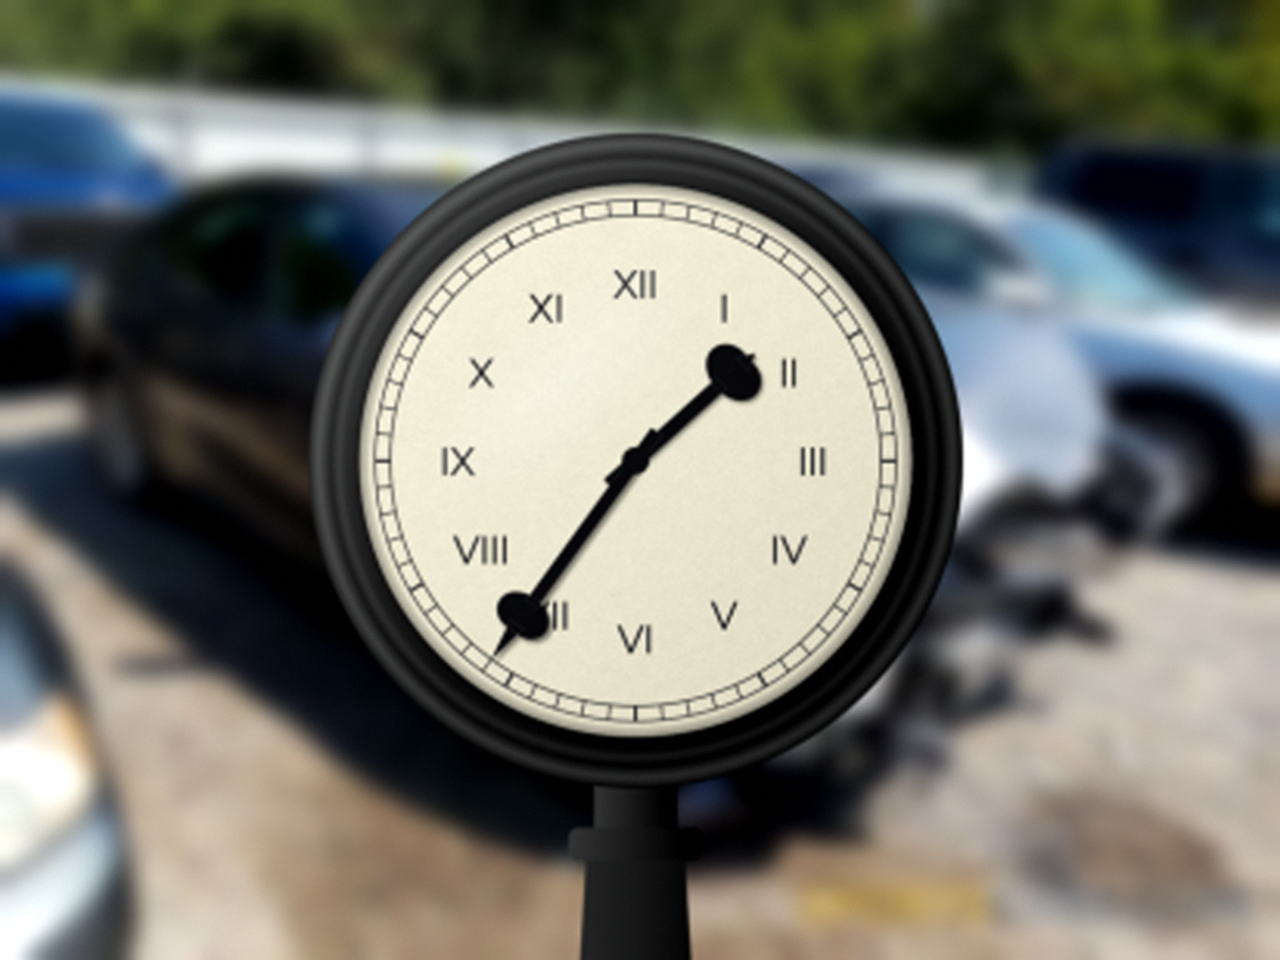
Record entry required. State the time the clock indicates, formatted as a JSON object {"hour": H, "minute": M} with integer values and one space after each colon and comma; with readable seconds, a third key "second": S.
{"hour": 1, "minute": 36}
